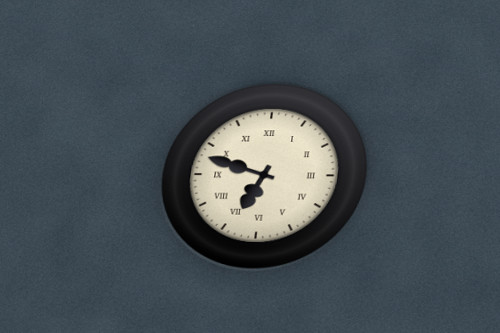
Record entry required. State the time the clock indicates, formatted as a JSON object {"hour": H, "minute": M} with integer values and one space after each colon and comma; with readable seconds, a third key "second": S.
{"hour": 6, "minute": 48}
